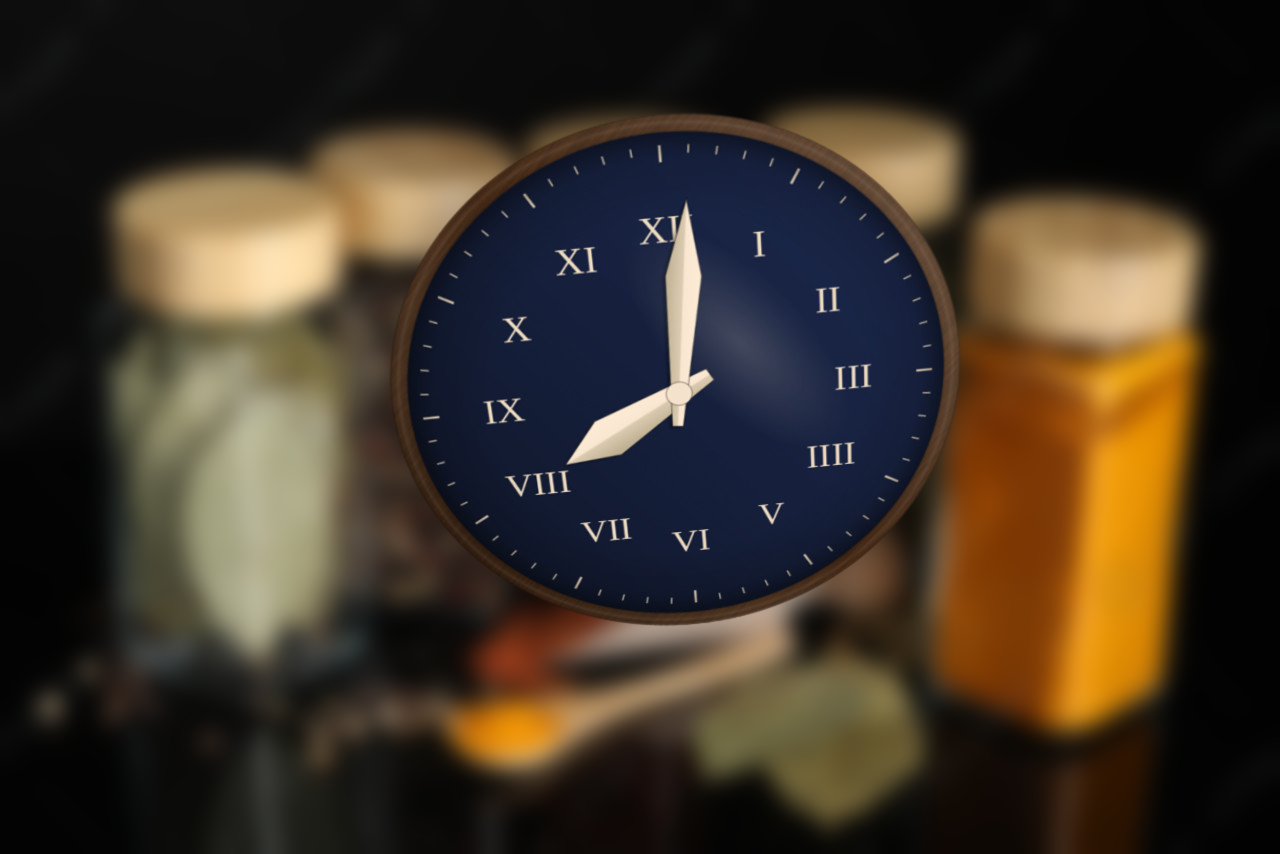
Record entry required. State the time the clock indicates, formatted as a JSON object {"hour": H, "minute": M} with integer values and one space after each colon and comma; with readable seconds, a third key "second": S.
{"hour": 8, "minute": 1}
